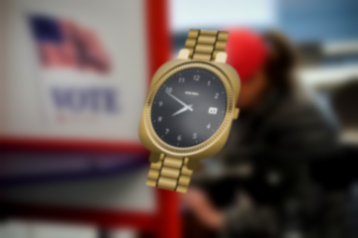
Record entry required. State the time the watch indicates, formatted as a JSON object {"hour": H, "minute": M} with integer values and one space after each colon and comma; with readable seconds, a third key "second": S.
{"hour": 7, "minute": 49}
